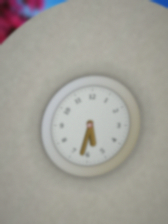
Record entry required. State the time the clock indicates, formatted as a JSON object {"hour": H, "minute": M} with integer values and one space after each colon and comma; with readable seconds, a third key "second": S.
{"hour": 5, "minute": 32}
